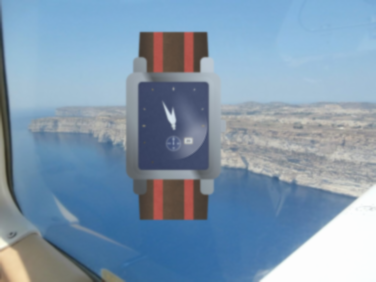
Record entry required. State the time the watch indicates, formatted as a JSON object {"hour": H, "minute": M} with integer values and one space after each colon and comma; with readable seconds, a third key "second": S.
{"hour": 11, "minute": 56}
